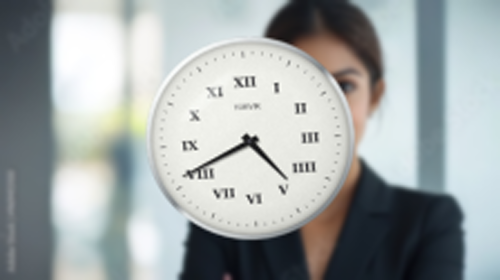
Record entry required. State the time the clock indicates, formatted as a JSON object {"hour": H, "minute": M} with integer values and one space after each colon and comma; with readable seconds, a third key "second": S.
{"hour": 4, "minute": 41}
